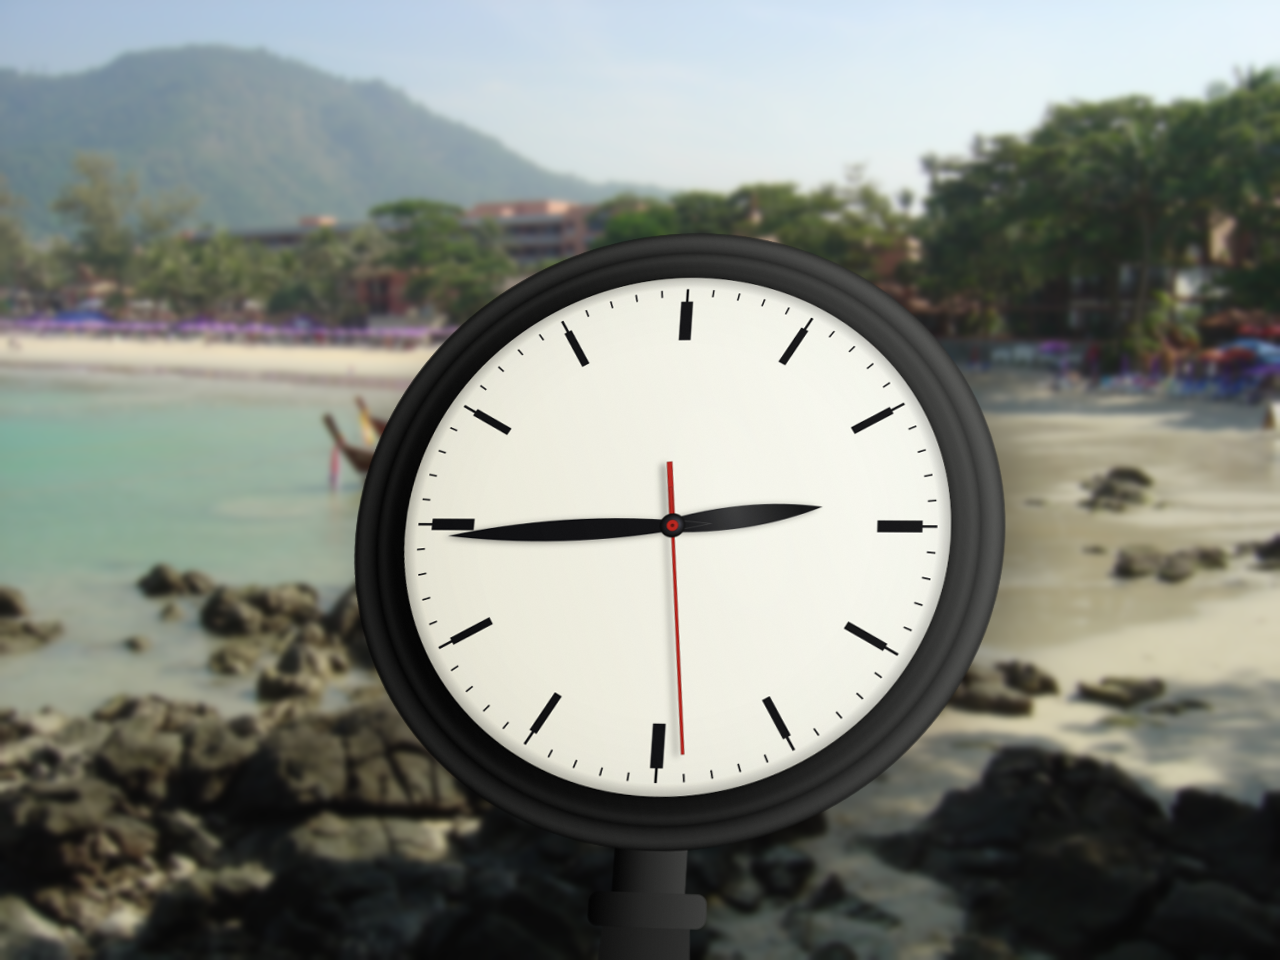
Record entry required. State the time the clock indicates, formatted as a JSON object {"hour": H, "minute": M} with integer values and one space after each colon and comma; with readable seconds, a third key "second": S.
{"hour": 2, "minute": 44, "second": 29}
